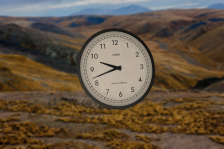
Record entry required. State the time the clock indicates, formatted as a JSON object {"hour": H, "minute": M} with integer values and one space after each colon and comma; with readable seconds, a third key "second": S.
{"hour": 9, "minute": 42}
